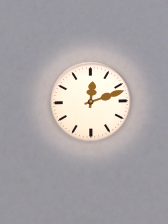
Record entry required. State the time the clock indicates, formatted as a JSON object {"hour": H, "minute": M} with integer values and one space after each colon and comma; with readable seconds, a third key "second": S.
{"hour": 12, "minute": 12}
